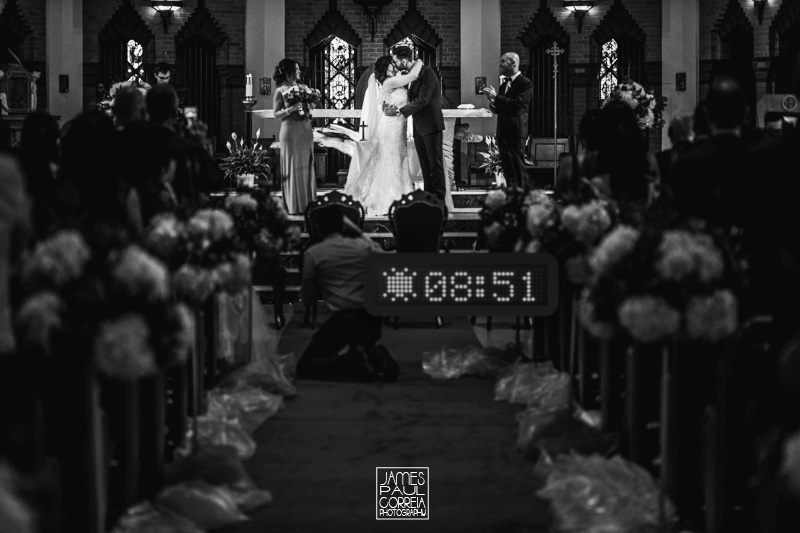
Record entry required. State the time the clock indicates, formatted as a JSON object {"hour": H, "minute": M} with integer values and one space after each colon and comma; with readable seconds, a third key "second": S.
{"hour": 8, "minute": 51}
